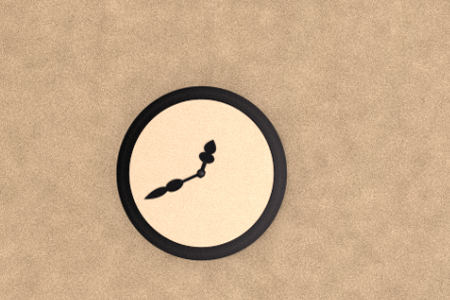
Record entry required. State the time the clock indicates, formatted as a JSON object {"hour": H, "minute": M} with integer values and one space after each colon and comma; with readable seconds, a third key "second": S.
{"hour": 12, "minute": 41}
